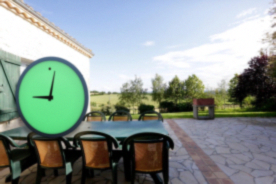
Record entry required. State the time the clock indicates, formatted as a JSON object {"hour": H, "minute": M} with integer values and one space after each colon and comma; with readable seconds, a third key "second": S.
{"hour": 9, "minute": 2}
